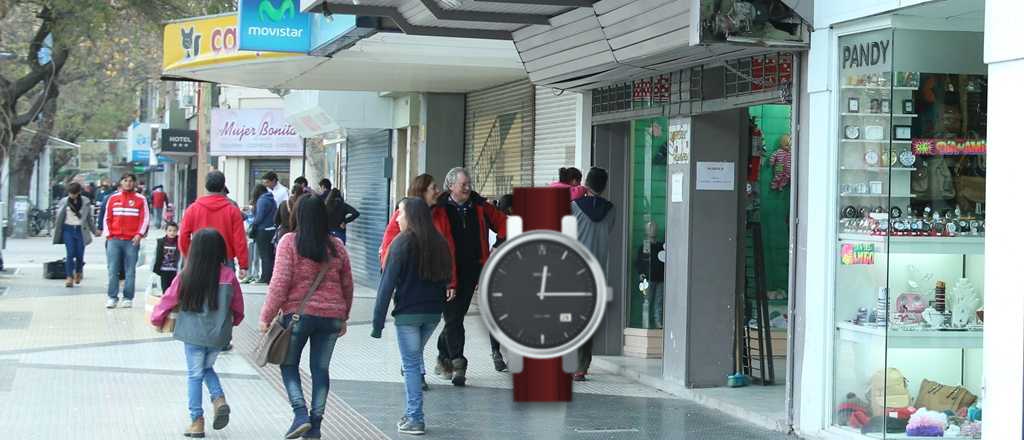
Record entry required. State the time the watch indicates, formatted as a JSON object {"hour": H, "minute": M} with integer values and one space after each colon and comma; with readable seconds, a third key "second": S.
{"hour": 12, "minute": 15}
